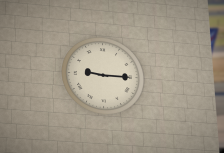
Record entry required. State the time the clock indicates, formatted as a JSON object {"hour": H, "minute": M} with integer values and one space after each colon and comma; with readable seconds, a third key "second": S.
{"hour": 9, "minute": 15}
